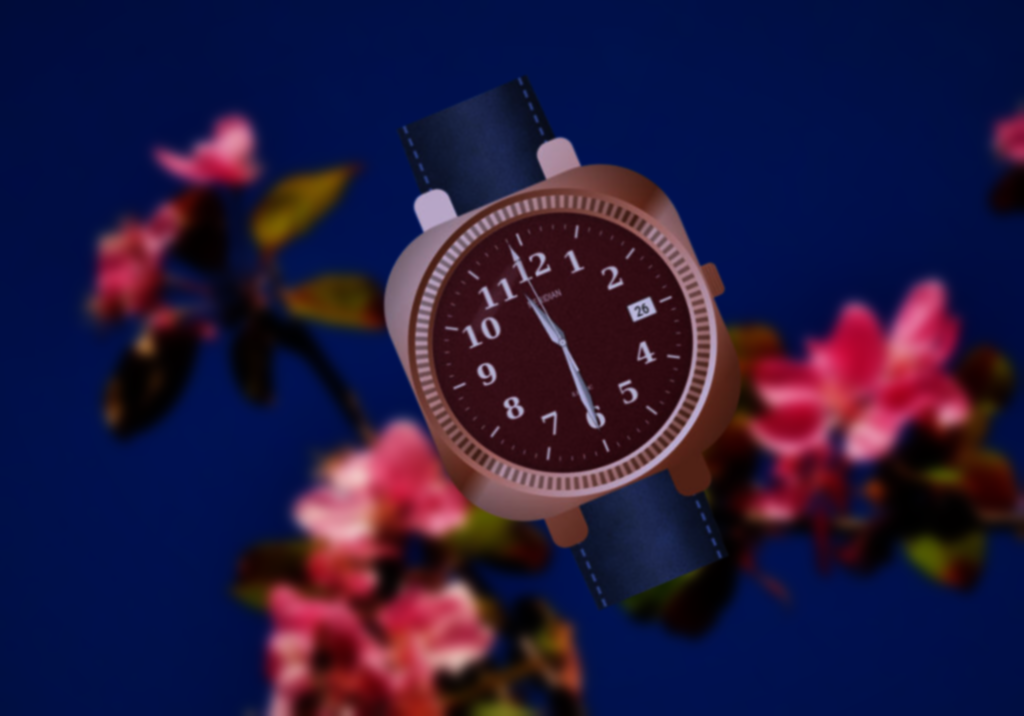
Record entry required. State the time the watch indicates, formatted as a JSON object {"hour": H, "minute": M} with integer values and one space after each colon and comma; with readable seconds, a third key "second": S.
{"hour": 11, "minute": 29, "second": 59}
